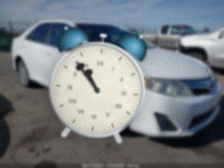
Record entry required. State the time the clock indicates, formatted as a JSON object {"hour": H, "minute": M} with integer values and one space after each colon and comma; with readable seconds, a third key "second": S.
{"hour": 10, "minute": 53}
